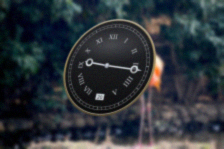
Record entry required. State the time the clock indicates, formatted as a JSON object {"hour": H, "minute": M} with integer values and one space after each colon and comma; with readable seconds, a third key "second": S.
{"hour": 9, "minute": 16}
